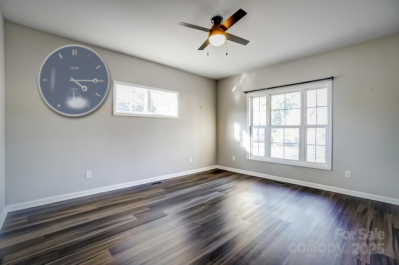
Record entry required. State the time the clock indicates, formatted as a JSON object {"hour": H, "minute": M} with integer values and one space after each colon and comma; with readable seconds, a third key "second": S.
{"hour": 4, "minute": 15}
